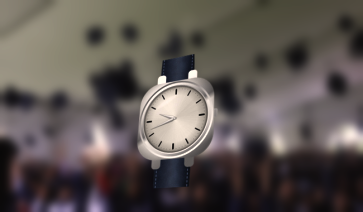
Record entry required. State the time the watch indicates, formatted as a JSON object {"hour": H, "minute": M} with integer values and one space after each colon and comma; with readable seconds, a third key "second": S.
{"hour": 9, "minute": 42}
